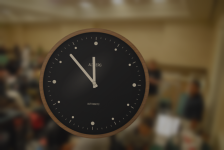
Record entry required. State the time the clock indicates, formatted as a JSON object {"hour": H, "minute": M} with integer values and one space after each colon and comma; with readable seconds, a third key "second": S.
{"hour": 11, "minute": 53}
